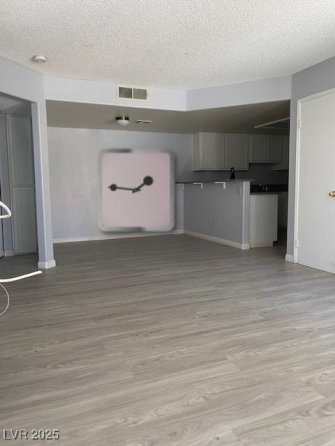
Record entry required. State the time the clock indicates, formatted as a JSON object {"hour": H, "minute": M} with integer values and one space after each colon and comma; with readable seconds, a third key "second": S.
{"hour": 1, "minute": 46}
